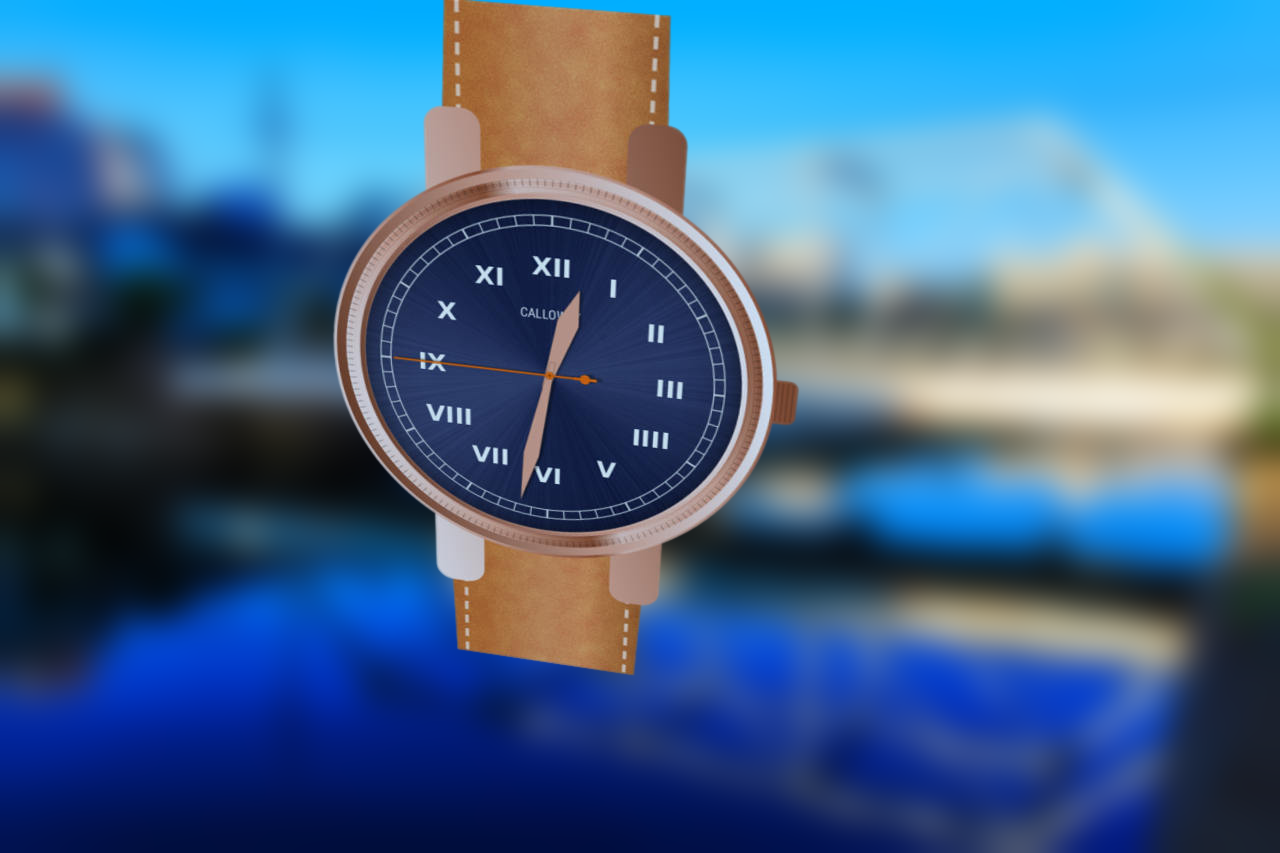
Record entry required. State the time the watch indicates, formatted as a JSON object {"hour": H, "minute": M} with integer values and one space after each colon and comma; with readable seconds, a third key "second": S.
{"hour": 12, "minute": 31, "second": 45}
